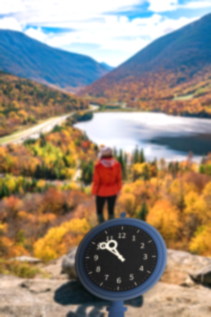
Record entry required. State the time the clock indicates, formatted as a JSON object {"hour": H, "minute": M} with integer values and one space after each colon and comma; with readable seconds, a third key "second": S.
{"hour": 10, "minute": 51}
